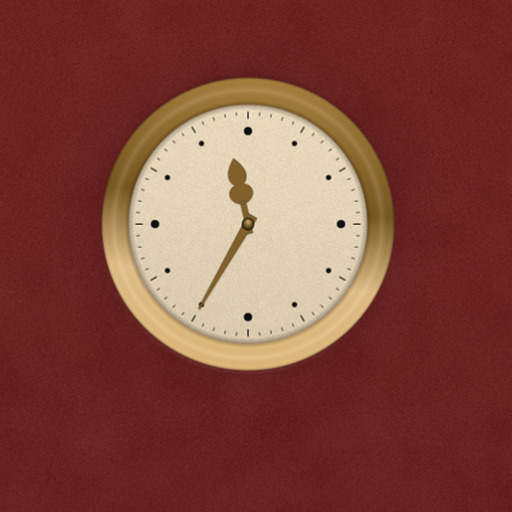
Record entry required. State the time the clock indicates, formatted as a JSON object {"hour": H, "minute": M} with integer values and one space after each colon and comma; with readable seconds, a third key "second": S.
{"hour": 11, "minute": 35}
